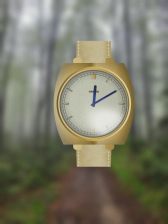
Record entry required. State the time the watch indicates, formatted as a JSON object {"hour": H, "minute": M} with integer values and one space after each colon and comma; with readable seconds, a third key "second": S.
{"hour": 12, "minute": 10}
